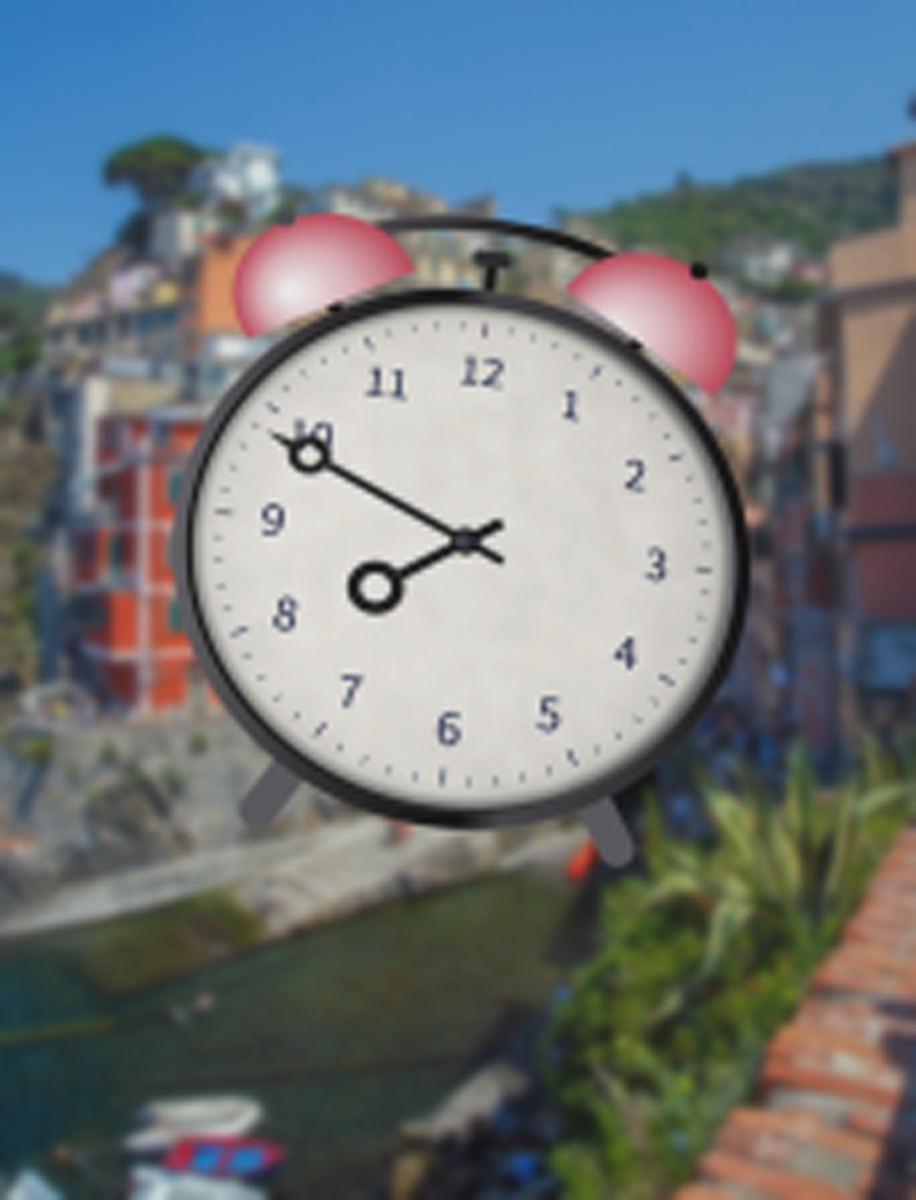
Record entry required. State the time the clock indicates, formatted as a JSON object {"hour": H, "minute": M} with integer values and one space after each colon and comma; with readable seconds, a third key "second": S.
{"hour": 7, "minute": 49}
